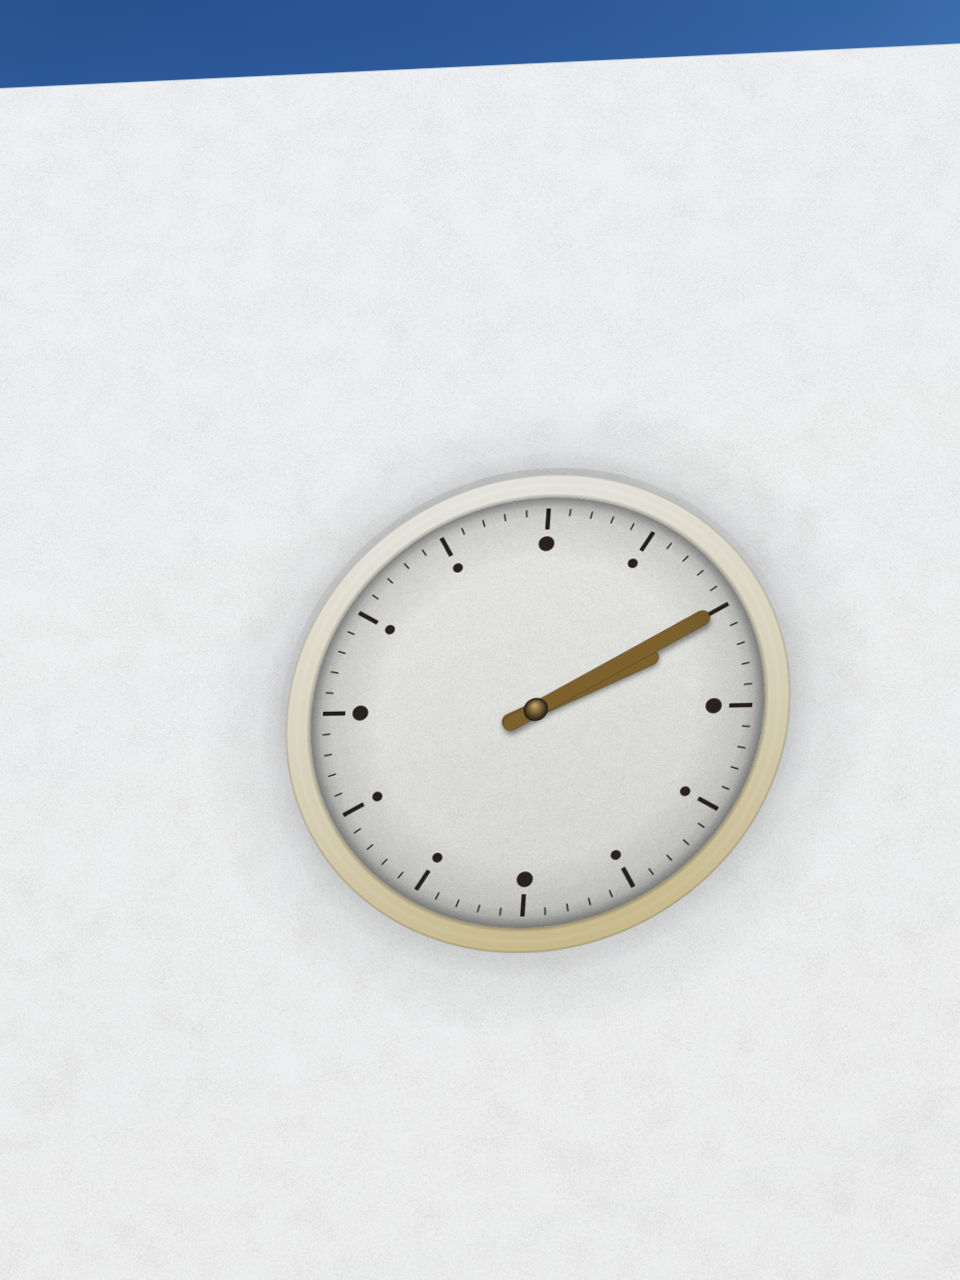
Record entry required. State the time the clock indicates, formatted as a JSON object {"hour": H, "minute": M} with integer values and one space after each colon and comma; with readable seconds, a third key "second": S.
{"hour": 2, "minute": 10}
